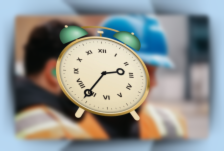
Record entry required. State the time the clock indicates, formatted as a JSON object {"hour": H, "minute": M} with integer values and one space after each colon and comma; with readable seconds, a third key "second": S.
{"hour": 2, "minute": 36}
